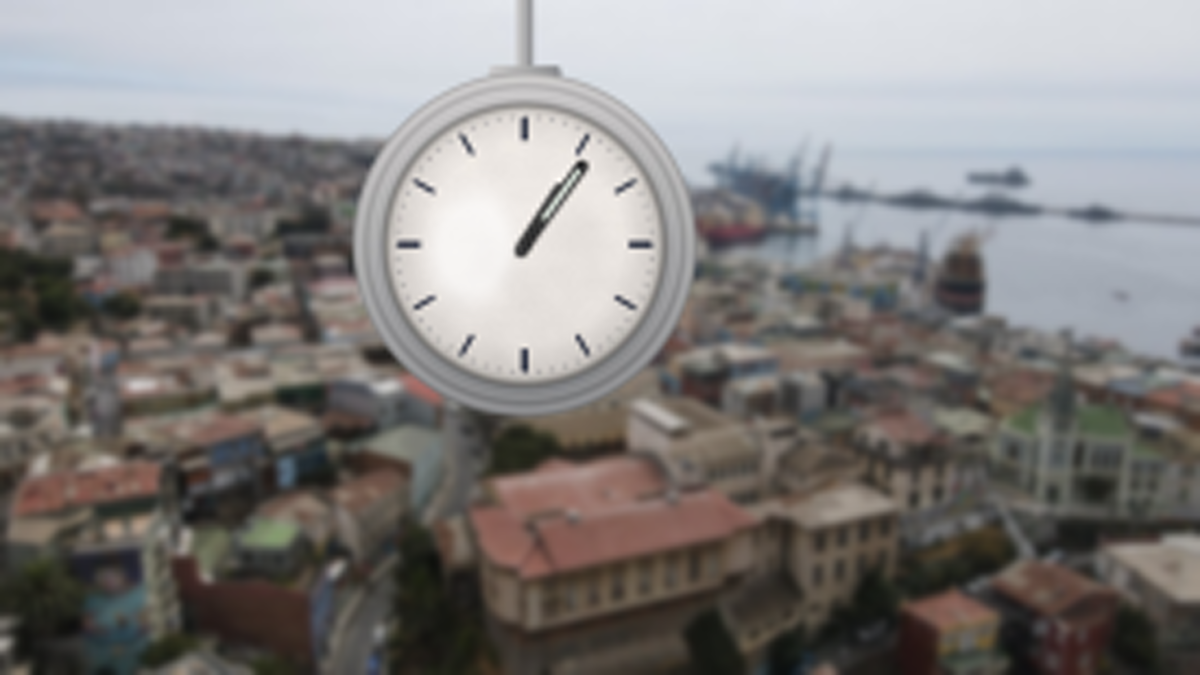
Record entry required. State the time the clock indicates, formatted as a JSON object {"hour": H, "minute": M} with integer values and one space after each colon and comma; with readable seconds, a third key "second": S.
{"hour": 1, "minute": 6}
